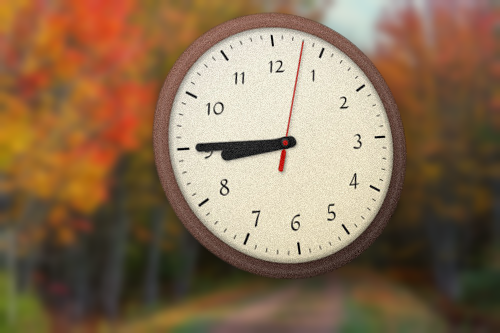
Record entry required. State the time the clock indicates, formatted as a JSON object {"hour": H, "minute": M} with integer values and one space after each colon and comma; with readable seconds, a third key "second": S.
{"hour": 8, "minute": 45, "second": 3}
